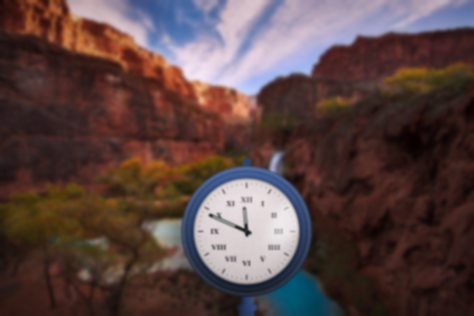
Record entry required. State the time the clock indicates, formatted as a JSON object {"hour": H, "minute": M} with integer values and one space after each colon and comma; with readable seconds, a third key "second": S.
{"hour": 11, "minute": 49}
